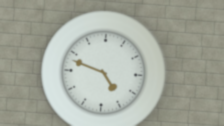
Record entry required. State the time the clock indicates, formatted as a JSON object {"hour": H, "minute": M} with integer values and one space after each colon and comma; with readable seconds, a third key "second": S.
{"hour": 4, "minute": 48}
